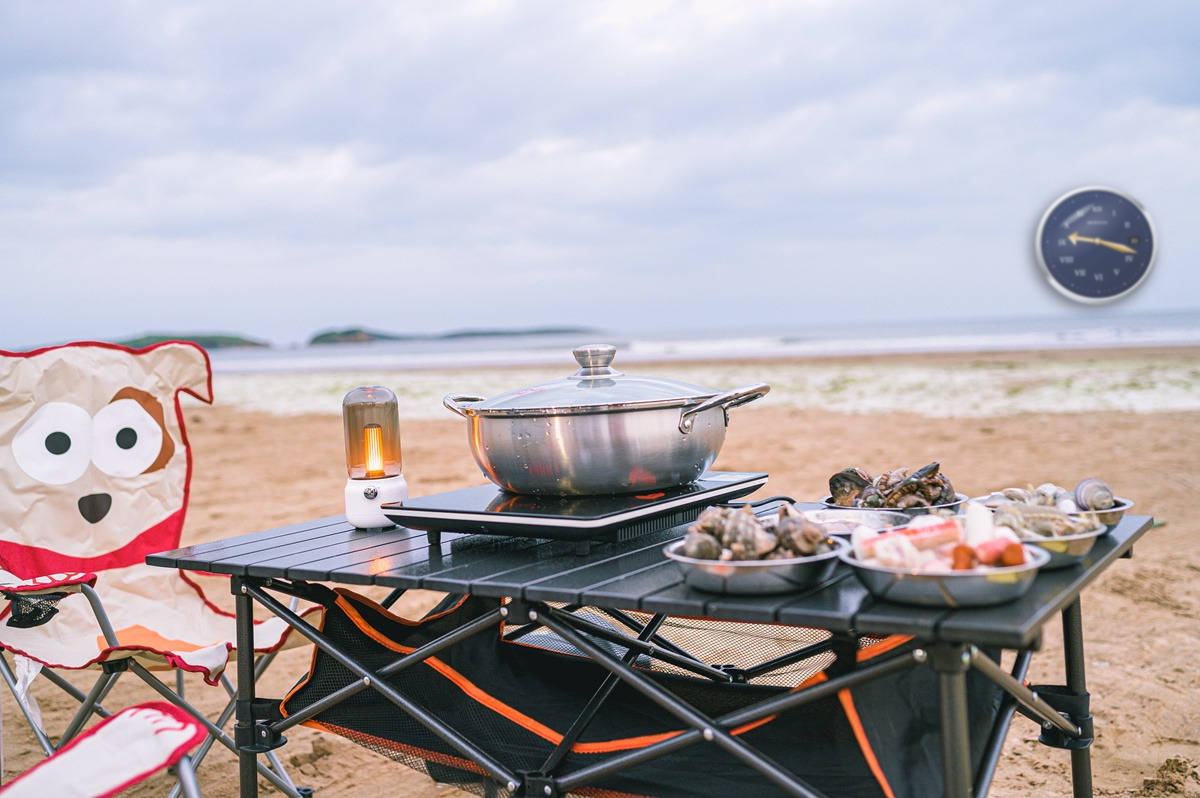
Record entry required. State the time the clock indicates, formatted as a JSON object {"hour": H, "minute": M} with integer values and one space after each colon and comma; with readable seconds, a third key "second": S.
{"hour": 9, "minute": 18}
